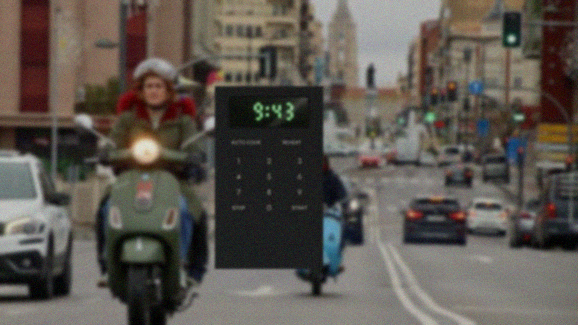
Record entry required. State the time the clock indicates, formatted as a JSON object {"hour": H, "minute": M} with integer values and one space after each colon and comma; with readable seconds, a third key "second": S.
{"hour": 9, "minute": 43}
